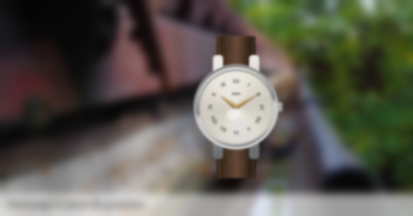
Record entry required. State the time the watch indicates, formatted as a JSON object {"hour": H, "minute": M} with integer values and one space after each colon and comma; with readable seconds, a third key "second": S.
{"hour": 10, "minute": 10}
